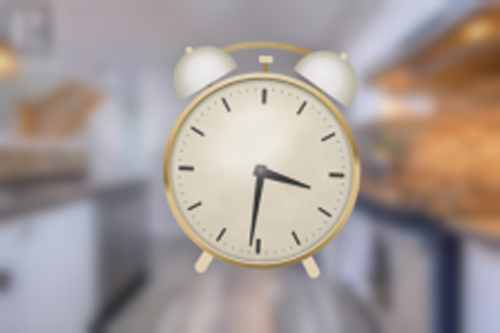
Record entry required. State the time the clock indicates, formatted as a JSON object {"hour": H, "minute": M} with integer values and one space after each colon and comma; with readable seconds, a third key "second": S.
{"hour": 3, "minute": 31}
